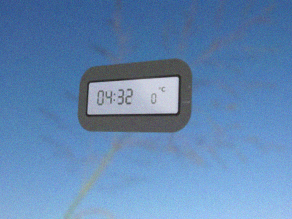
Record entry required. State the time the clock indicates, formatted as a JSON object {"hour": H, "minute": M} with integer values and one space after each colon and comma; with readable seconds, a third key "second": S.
{"hour": 4, "minute": 32}
